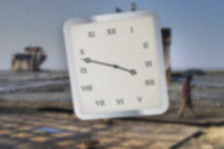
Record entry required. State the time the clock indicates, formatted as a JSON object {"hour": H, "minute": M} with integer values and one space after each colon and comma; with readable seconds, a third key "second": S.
{"hour": 3, "minute": 48}
